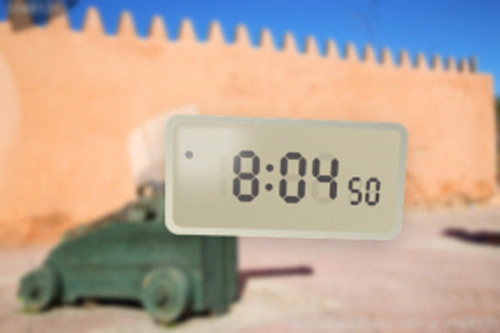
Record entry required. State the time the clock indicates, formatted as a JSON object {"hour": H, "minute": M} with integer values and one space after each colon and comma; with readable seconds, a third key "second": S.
{"hour": 8, "minute": 4, "second": 50}
